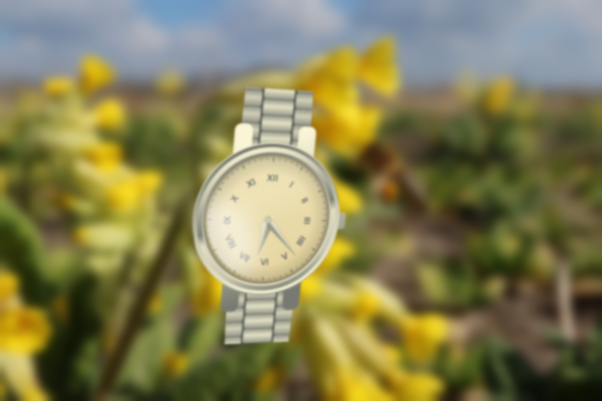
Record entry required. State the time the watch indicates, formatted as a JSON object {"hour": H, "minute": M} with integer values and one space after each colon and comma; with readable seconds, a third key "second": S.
{"hour": 6, "minute": 23}
